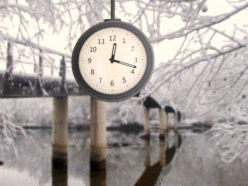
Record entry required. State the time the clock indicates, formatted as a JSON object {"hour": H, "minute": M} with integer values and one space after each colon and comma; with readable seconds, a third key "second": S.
{"hour": 12, "minute": 18}
